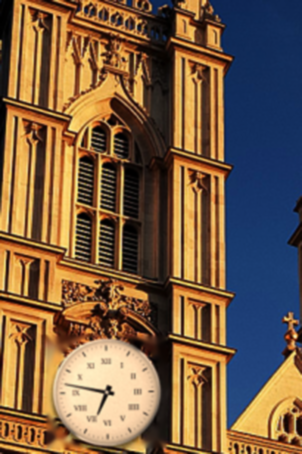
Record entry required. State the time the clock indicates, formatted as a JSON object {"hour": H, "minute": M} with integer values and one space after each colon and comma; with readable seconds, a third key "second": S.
{"hour": 6, "minute": 47}
